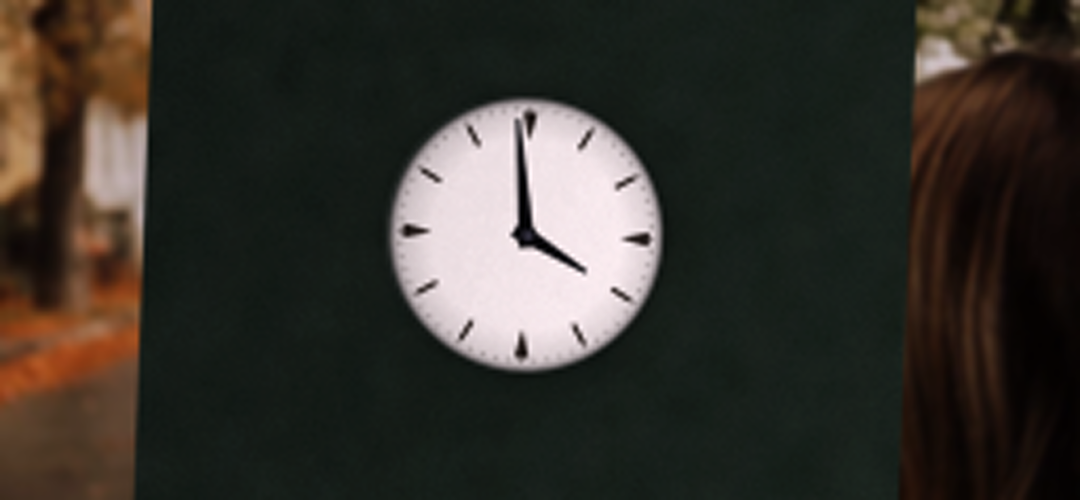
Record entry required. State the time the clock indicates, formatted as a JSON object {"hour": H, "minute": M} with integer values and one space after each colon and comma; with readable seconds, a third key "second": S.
{"hour": 3, "minute": 59}
